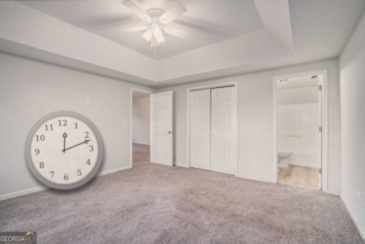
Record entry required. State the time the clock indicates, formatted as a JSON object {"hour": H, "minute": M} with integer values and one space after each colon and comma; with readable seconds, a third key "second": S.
{"hour": 12, "minute": 12}
